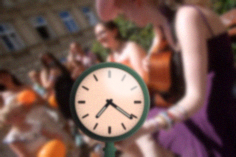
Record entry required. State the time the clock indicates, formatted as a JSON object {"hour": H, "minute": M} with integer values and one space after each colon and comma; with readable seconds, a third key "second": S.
{"hour": 7, "minute": 21}
